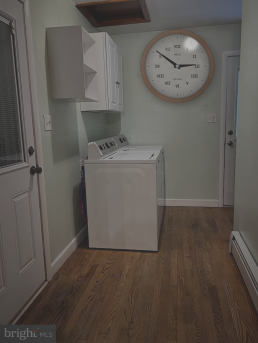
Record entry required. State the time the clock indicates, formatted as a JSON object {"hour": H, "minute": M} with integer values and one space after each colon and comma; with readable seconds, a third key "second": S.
{"hour": 2, "minute": 51}
